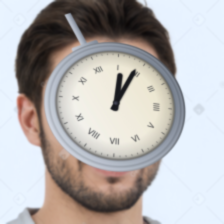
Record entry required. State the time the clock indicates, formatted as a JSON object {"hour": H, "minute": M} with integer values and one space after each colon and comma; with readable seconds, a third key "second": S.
{"hour": 1, "minute": 9}
